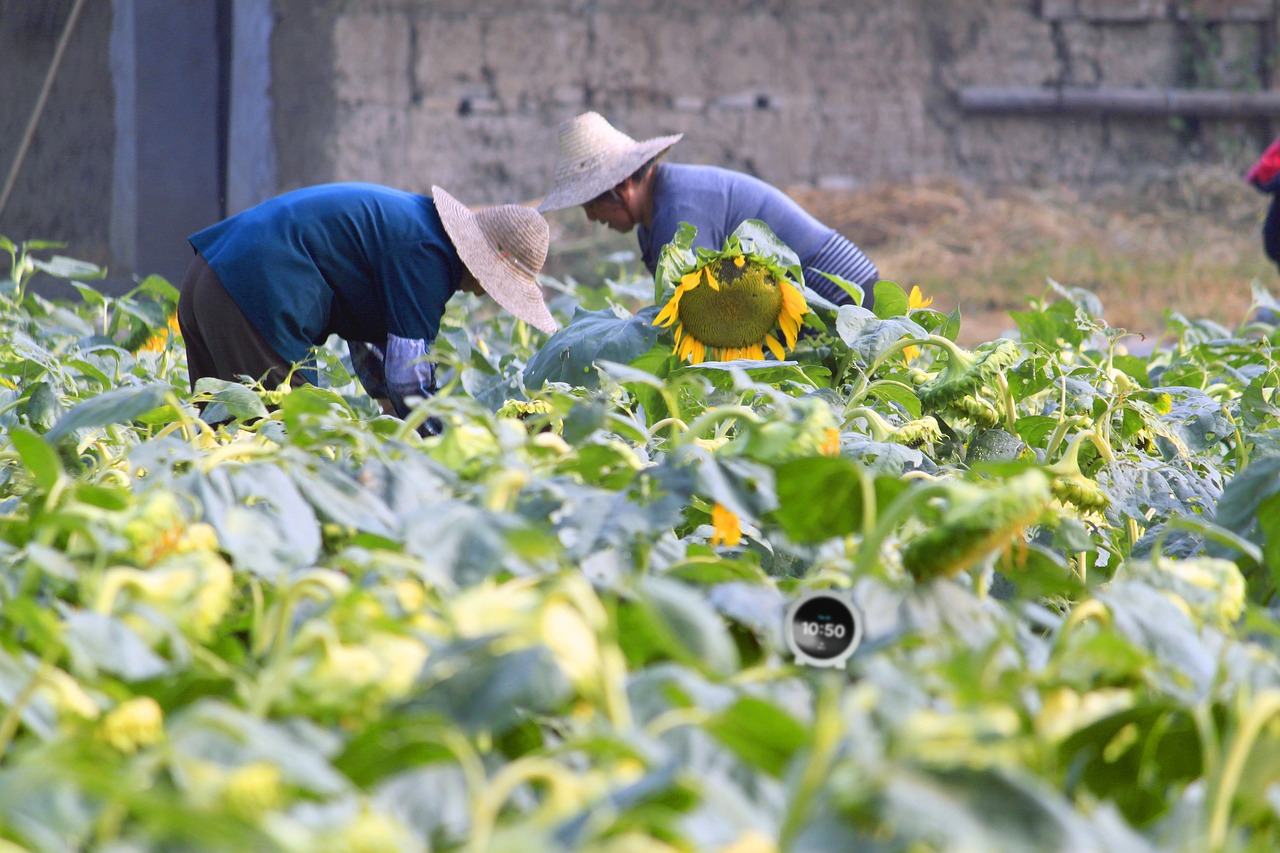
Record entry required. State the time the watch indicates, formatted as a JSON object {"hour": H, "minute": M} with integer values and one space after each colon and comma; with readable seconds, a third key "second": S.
{"hour": 10, "minute": 50}
